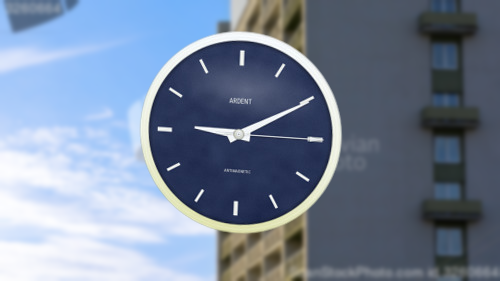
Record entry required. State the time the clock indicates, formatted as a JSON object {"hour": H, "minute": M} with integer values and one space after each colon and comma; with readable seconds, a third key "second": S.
{"hour": 9, "minute": 10, "second": 15}
